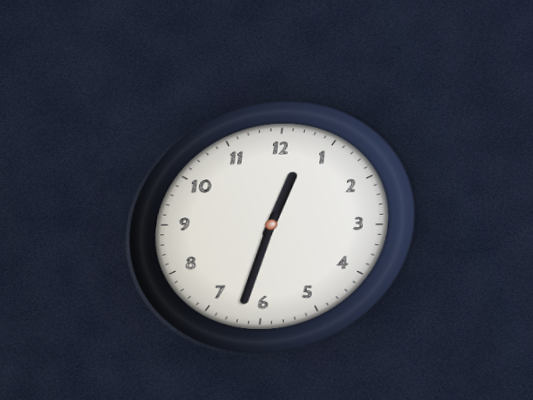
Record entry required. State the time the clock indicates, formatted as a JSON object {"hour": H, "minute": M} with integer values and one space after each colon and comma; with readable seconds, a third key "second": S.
{"hour": 12, "minute": 32}
